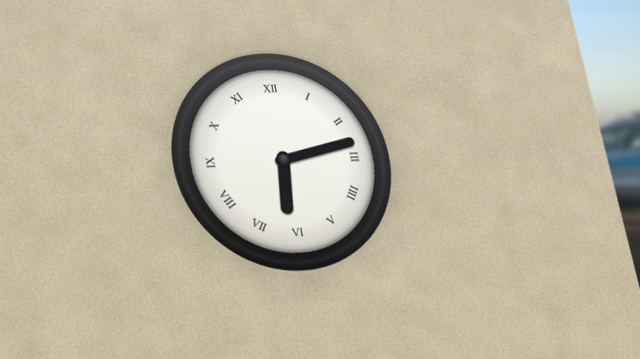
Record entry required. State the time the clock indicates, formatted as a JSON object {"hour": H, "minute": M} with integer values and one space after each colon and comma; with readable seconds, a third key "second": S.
{"hour": 6, "minute": 13}
